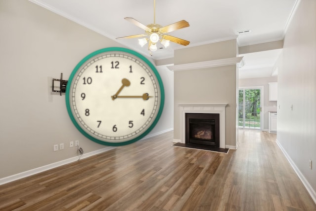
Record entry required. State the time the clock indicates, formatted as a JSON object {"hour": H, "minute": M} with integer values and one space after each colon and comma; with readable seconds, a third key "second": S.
{"hour": 1, "minute": 15}
